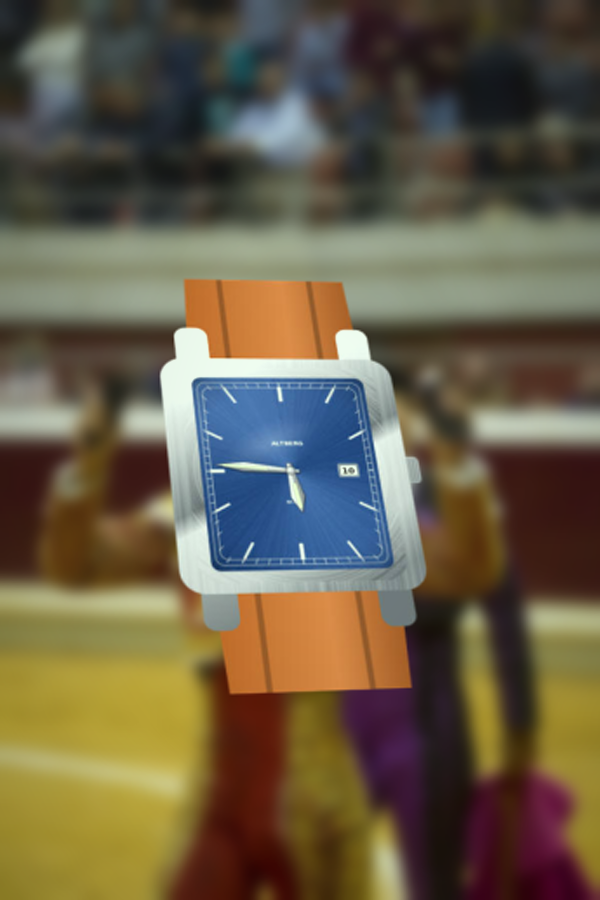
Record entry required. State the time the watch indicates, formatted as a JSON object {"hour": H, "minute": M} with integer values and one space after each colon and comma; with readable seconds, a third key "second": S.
{"hour": 5, "minute": 46}
